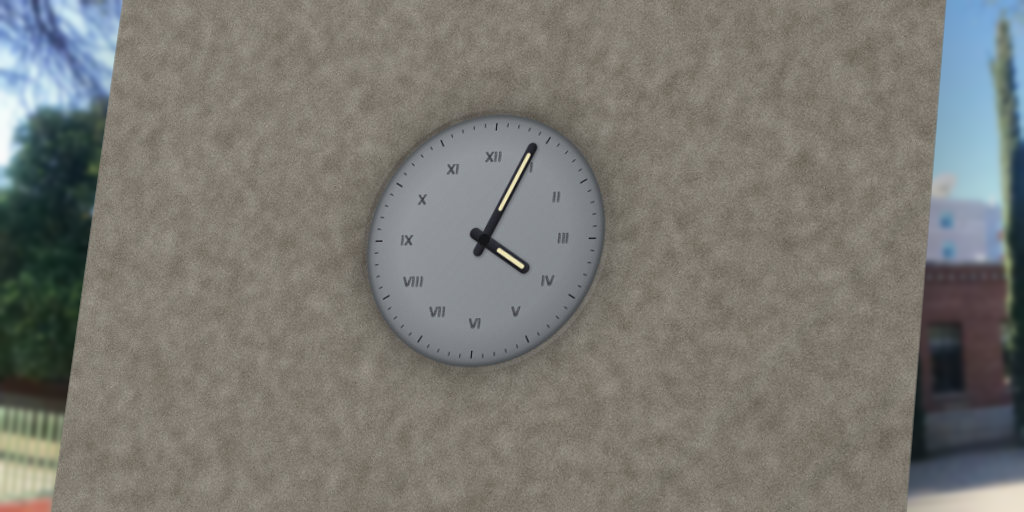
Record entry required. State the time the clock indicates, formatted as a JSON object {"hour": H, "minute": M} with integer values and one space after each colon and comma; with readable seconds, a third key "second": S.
{"hour": 4, "minute": 4}
